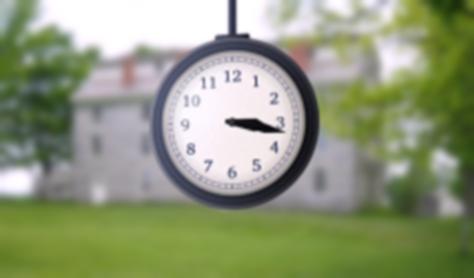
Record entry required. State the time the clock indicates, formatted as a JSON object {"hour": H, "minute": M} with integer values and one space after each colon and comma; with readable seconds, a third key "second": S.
{"hour": 3, "minute": 17}
